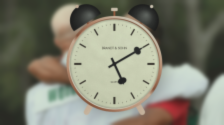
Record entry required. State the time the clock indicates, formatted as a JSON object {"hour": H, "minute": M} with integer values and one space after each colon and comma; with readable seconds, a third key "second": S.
{"hour": 5, "minute": 10}
